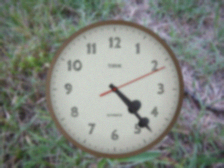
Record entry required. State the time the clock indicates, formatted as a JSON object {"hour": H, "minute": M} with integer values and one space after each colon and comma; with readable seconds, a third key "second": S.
{"hour": 4, "minute": 23, "second": 11}
